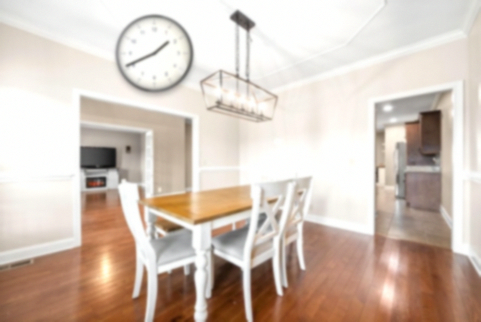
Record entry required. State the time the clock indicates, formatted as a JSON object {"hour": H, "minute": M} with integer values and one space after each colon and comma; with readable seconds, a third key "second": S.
{"hour": 1, "minute": 41}
